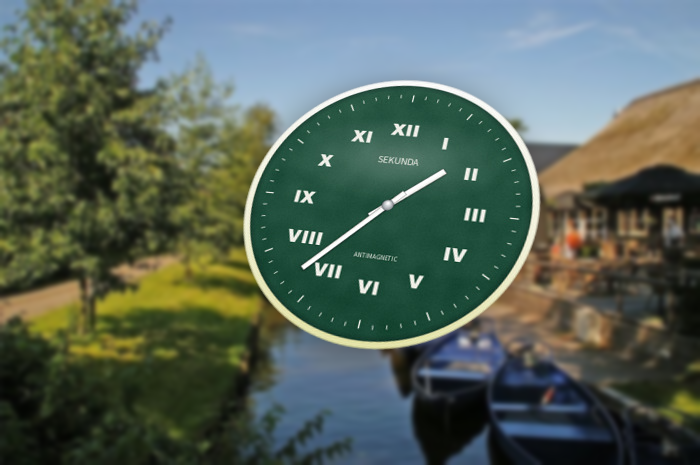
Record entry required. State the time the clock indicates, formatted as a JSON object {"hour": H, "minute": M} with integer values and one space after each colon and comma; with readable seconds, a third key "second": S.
{"hour": 1, "minute": 37}
